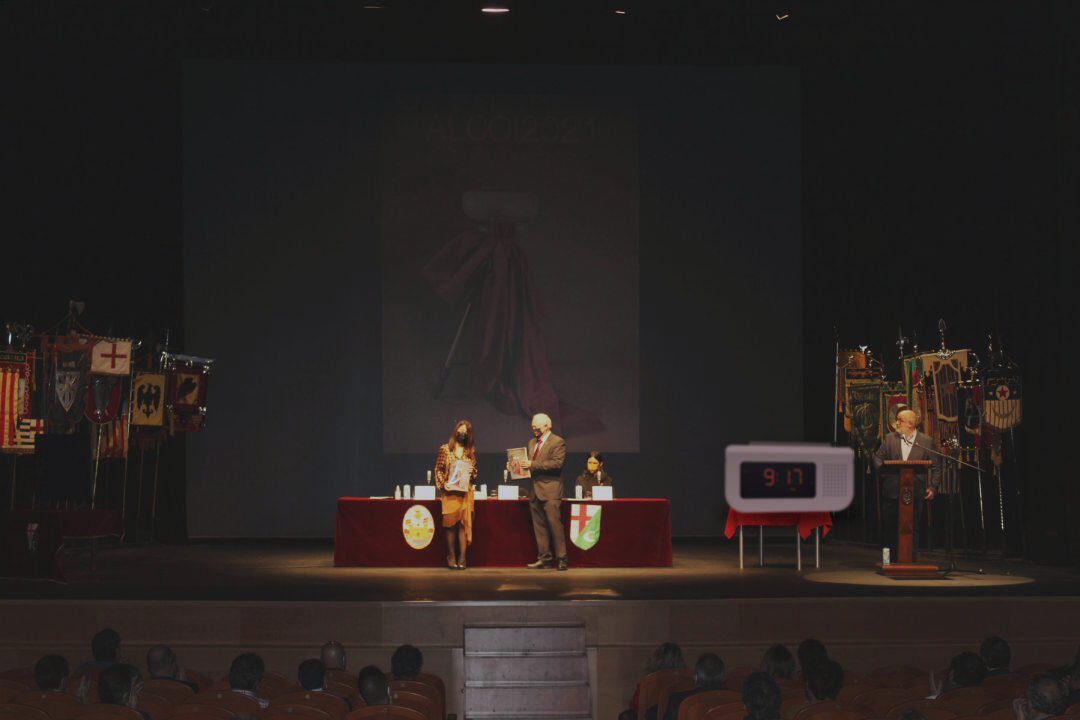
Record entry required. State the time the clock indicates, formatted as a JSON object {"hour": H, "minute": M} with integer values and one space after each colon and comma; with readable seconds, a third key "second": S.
{"hour": 9, "minute": 17}
